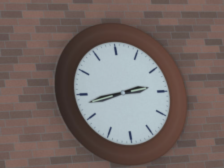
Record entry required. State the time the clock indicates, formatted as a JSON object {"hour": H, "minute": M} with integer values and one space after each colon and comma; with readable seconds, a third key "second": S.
{"hour": 2, "minute": 43}
